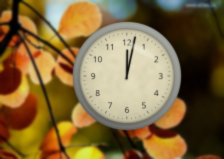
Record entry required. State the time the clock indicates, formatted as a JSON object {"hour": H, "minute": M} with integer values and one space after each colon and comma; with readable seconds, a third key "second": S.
{"hour": 12, "minute": 2}
